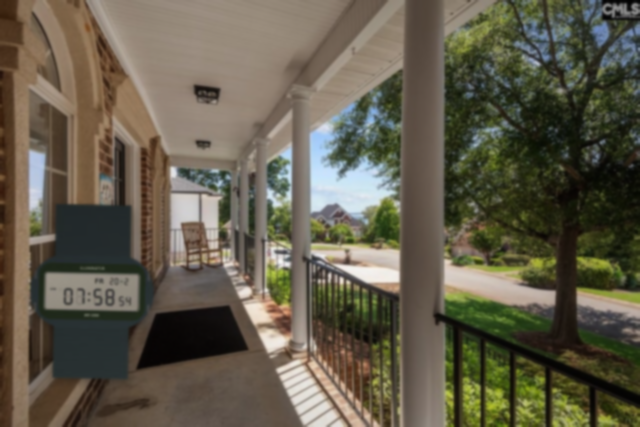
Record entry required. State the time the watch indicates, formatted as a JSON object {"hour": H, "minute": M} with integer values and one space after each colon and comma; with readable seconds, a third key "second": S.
{"hour": 7, "minute": 58}
